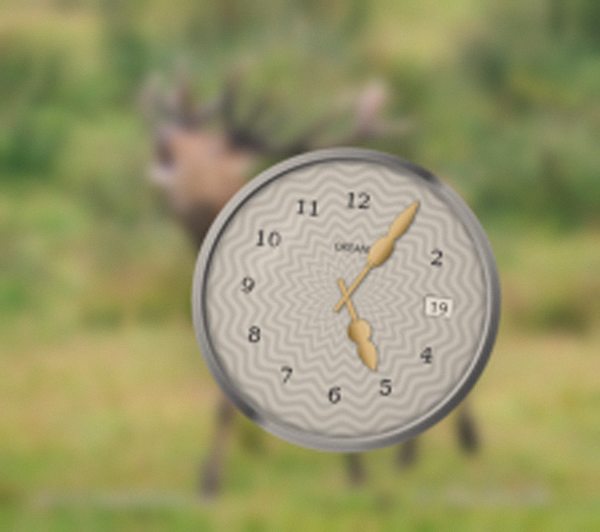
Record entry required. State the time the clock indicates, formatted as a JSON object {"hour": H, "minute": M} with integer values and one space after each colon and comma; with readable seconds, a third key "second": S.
{"hour": 5, "minute": 5}
